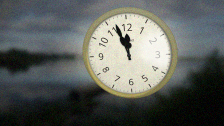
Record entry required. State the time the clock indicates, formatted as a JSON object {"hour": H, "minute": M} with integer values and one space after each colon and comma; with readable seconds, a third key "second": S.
{"hour": 11, "minute": 57}
